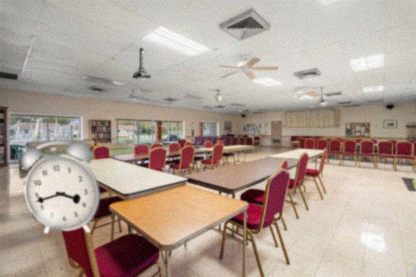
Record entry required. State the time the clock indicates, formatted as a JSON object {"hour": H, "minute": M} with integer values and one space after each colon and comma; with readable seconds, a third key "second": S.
{"hour": 3, "minute": 43}
